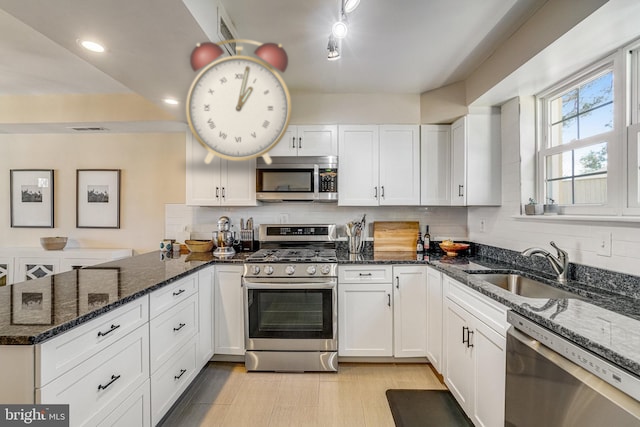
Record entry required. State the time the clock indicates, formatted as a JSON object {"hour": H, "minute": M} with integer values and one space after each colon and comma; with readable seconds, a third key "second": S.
{"hour": 1, "minute": 2}
